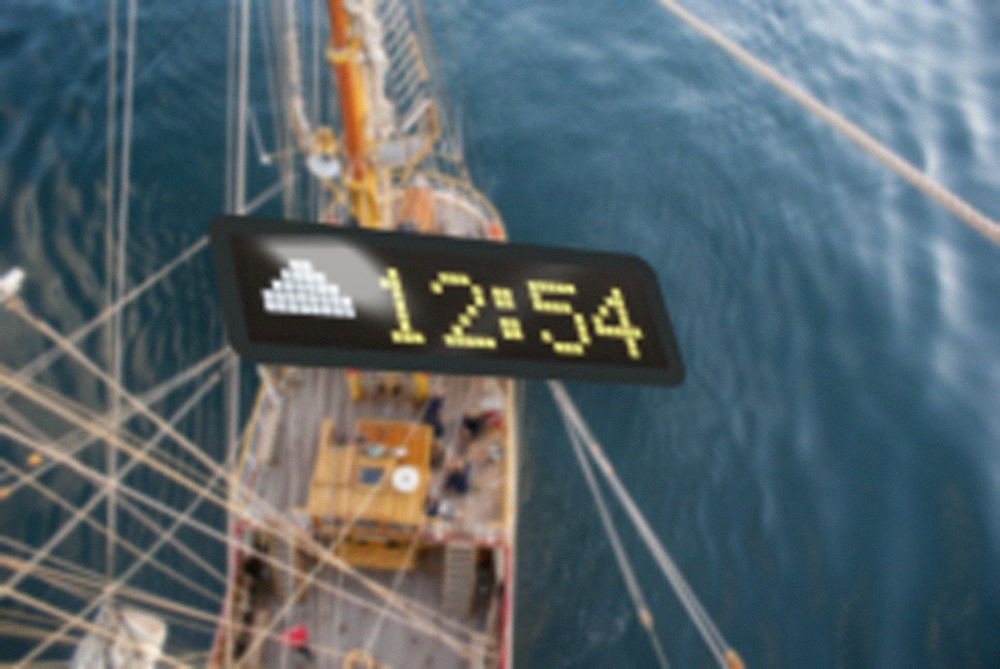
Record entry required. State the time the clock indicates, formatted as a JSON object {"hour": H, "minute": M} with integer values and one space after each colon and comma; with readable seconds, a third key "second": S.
{"hour": 12, "minute": 54}
